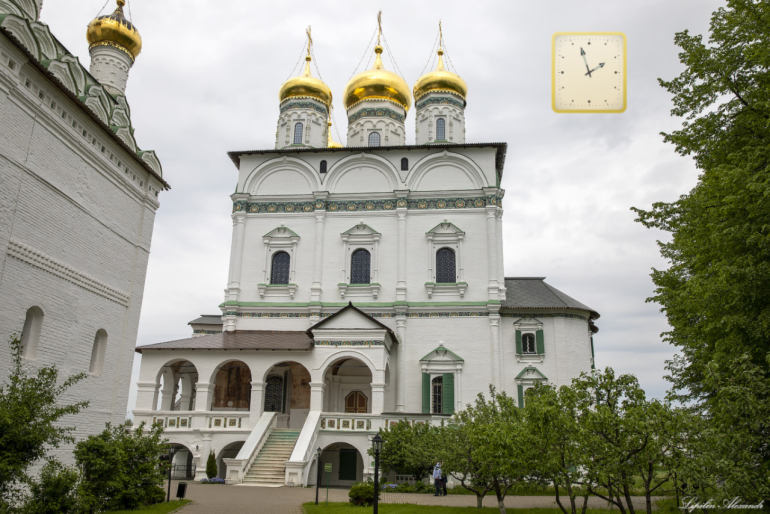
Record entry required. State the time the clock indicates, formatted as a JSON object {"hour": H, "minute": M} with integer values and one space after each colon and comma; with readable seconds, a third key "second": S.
{"hour": 1, "minute": 57}
